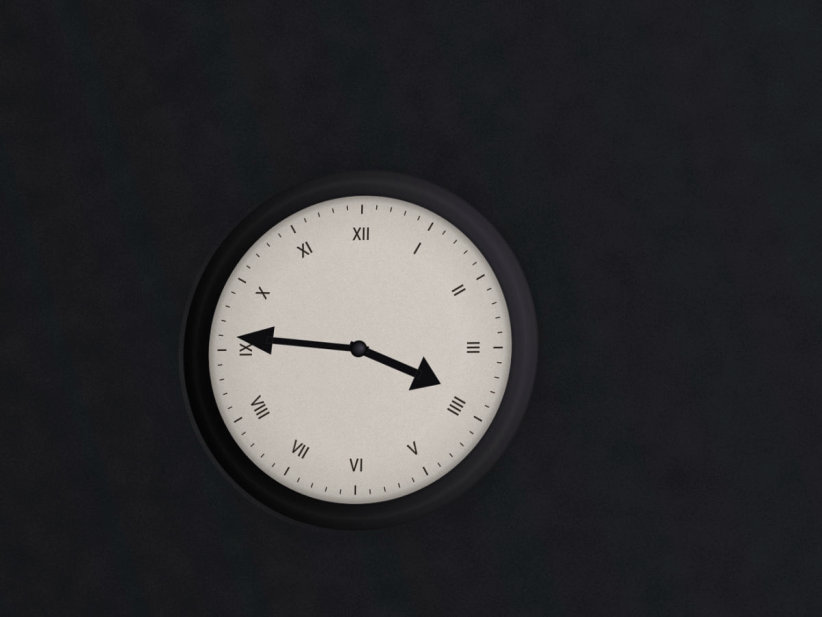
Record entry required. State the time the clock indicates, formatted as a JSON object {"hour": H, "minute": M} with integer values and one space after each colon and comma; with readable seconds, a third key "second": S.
{"hour": 3, "minute": 46}
